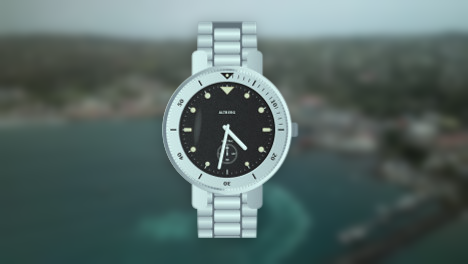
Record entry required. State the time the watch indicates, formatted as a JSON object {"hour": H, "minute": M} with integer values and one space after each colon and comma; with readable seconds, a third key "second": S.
{"hour": 4, "minute": 32}
